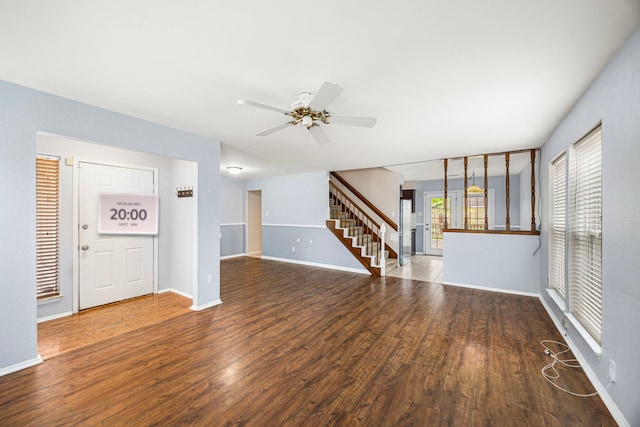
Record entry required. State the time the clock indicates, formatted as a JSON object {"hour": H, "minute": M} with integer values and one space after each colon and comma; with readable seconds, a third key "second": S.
{"hour": 20, "minute": 0}
